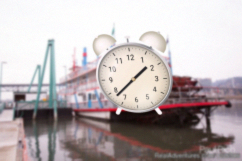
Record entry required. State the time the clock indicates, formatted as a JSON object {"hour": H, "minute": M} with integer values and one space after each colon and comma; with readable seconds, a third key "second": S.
{"hour": 1, "minute": 38}
